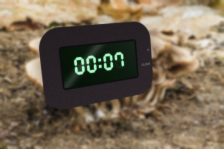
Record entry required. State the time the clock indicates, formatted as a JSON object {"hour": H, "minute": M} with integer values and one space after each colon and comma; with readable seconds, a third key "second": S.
{"hour": 0, "minute": 7}
